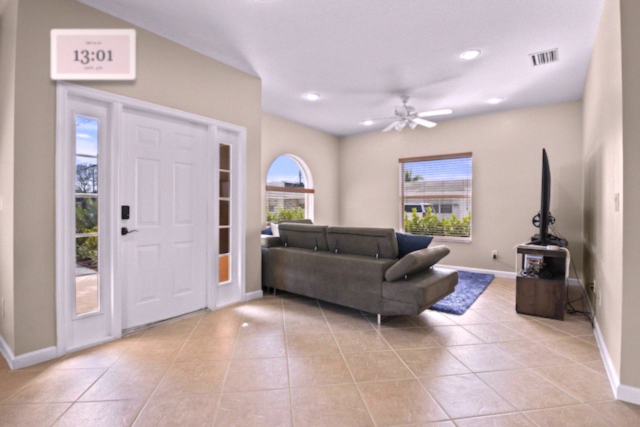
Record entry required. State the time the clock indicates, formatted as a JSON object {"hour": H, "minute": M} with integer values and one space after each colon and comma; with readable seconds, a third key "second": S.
{"hour": 13, "minute": 1}
